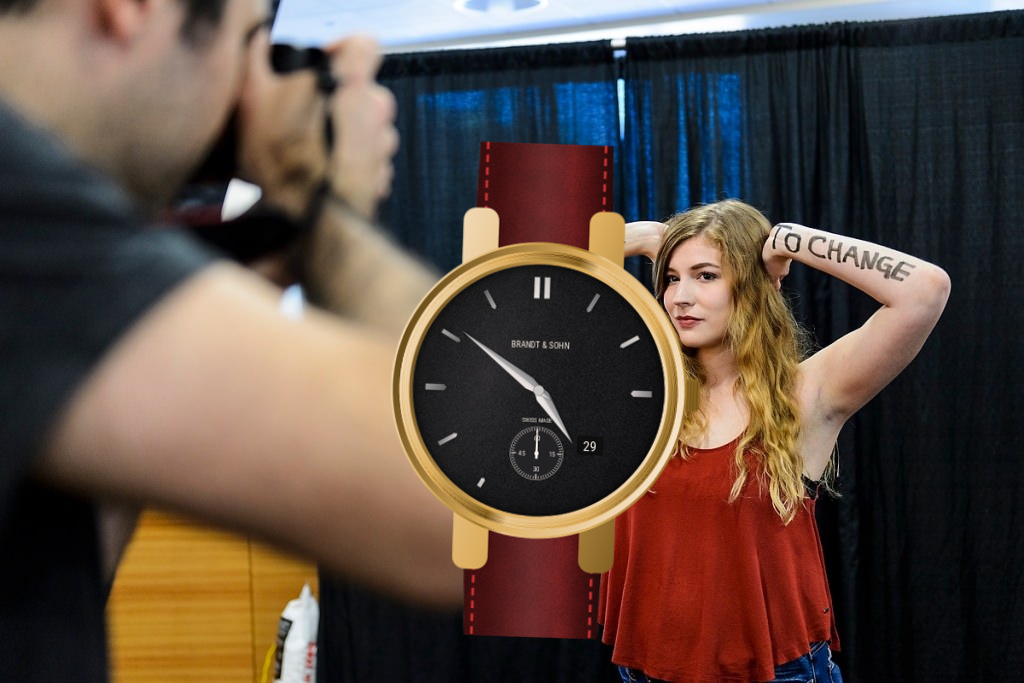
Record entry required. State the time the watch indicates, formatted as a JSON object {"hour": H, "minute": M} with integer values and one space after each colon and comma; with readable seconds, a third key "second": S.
{"hour": 4, "minute": 51}
